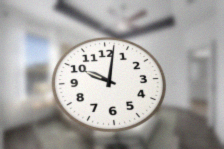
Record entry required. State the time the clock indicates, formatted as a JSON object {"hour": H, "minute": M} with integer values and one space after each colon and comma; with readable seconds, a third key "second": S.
{"hour": 10, "minute": 2}
